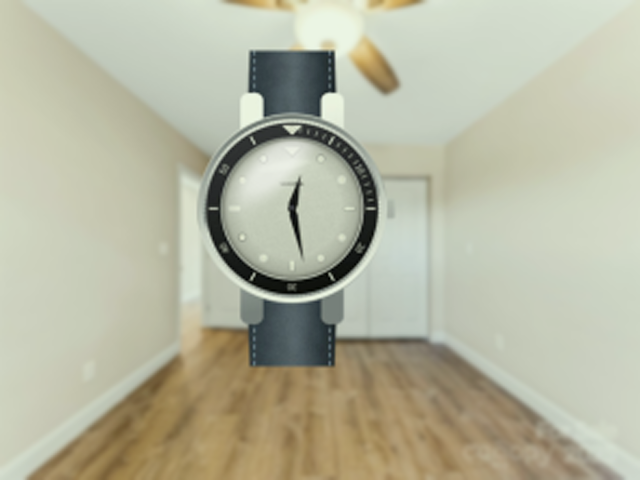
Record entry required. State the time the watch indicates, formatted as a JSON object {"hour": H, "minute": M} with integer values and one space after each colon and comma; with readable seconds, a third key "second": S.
{"hour": 12, "minute": 28}
